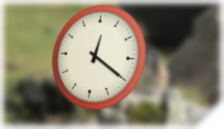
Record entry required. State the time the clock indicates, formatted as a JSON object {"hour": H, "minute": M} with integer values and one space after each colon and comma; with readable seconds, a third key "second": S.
{"hour": 12, "minute": 20}
